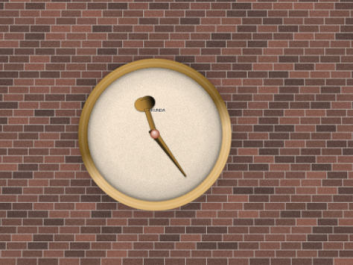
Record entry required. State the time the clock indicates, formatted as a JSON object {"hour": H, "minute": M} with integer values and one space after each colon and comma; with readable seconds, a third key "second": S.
{"hour": 11, "minute": 24}
